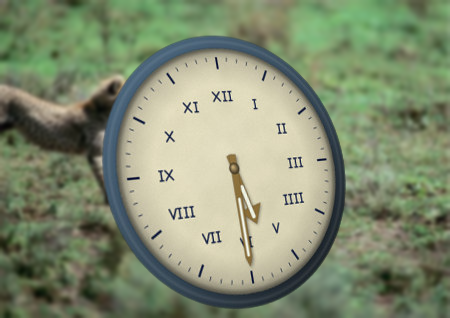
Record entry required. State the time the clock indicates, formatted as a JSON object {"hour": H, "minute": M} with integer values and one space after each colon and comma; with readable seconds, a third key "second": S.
{"hour": 5, "minute": 30}
